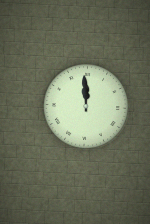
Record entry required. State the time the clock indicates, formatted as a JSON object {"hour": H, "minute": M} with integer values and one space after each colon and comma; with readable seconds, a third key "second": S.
{"hour": 11, "minute": 59}
